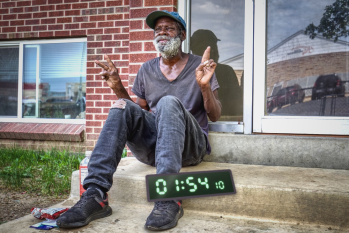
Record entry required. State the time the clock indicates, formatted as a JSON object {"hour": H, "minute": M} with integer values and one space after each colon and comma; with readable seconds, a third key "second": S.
{"hour": 1, "minute": 54, "second": 10}
